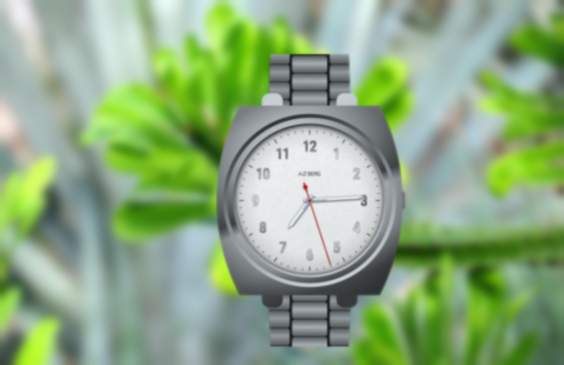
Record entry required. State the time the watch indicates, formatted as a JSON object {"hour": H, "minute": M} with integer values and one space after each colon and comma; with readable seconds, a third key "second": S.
{"hour": 7, "minute": 14, "second": 27}
